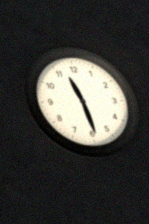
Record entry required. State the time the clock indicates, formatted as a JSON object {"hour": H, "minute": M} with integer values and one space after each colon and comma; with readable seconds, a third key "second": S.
{"hour": 11, "minute": 29}
